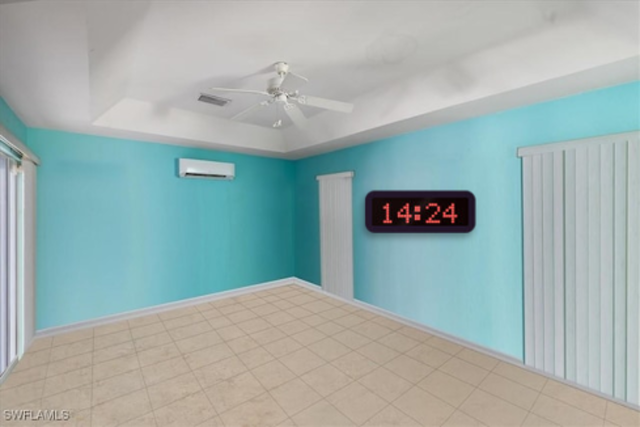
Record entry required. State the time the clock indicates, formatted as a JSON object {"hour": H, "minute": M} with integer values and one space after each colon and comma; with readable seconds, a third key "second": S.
{"hour": 14, "minute": 24}
